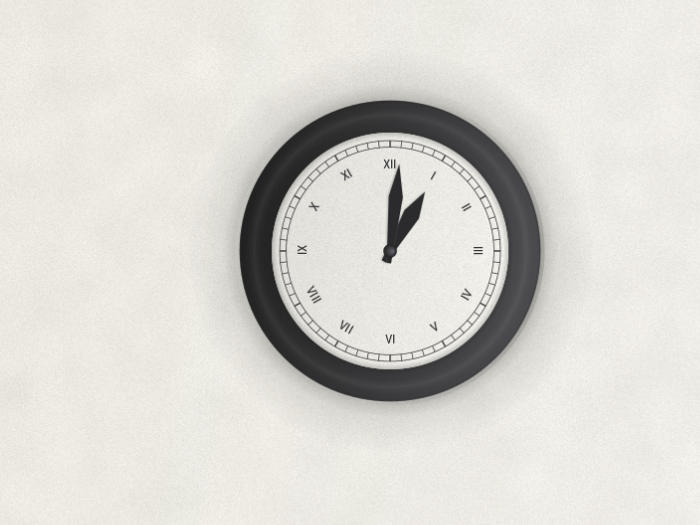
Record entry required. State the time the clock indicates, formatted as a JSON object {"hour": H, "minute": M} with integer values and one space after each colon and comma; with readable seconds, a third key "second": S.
{"hour": 1, "minute": 1}
